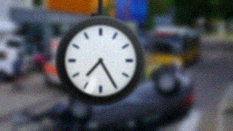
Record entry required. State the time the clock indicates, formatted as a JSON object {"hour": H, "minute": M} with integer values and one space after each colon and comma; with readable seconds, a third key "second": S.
{"hour": 7, "minute": 25}
